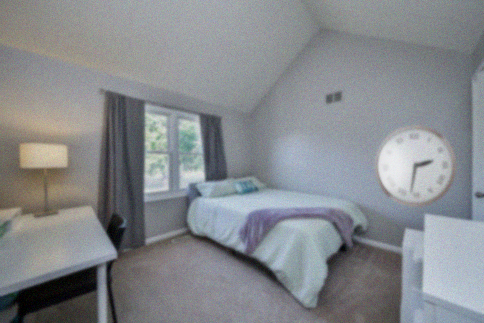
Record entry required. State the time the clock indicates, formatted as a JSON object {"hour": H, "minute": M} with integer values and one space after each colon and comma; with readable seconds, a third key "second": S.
{"hour": 2, "minute": 32}
